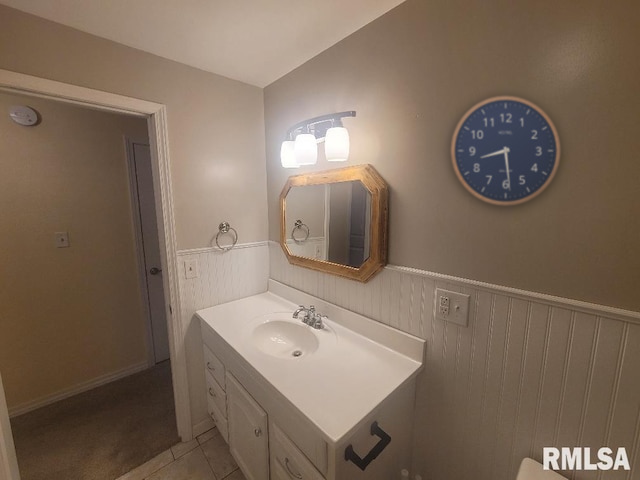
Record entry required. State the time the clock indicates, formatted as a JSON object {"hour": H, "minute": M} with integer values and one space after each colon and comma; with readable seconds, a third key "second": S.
{"hour": 8, "minute": 29}
